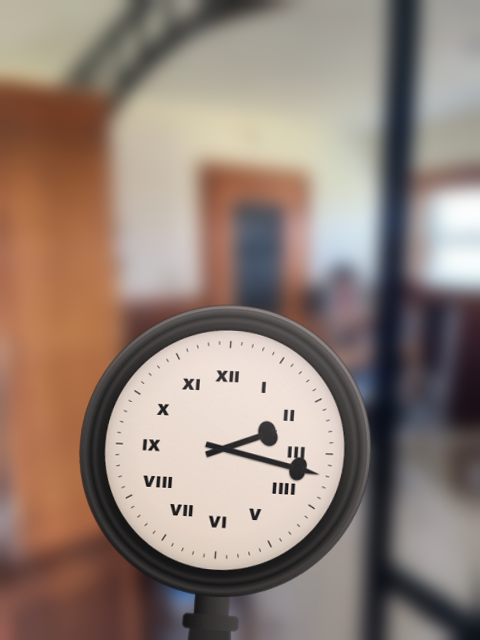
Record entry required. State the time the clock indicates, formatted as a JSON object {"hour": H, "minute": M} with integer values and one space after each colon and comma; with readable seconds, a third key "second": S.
{"hour": 2, "minute": 17}
